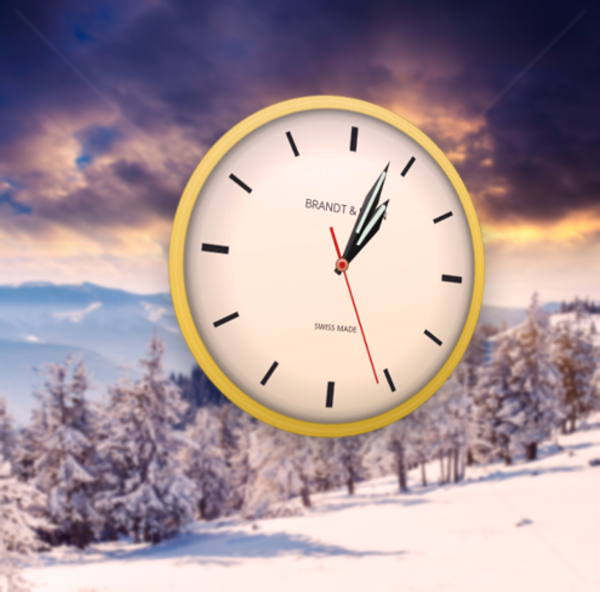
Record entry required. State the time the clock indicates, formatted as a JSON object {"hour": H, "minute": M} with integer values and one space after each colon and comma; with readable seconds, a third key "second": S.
{"hour": 1, "minute": 3, "second": 26}
